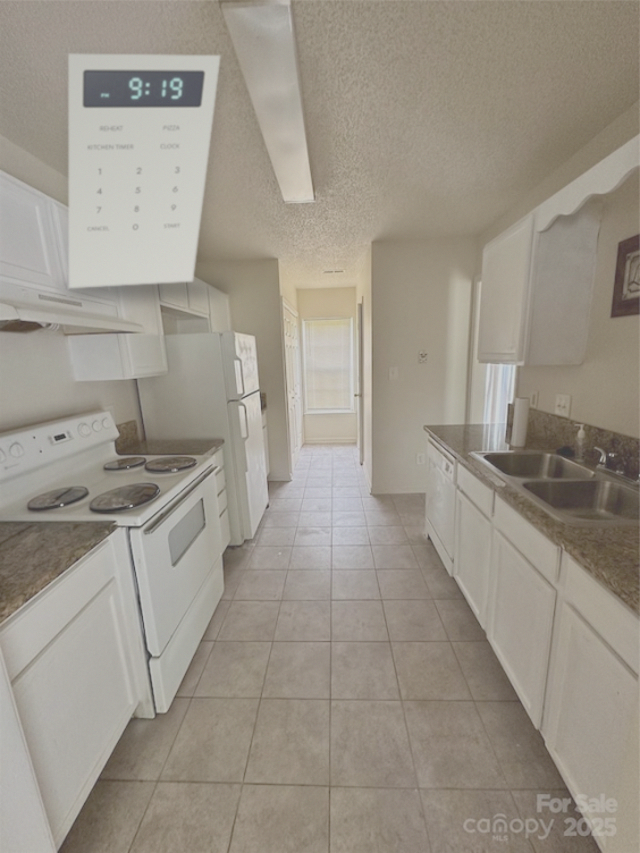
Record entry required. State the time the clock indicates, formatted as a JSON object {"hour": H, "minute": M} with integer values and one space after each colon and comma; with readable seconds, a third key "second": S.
{"hour": 9, "minute": 19}
